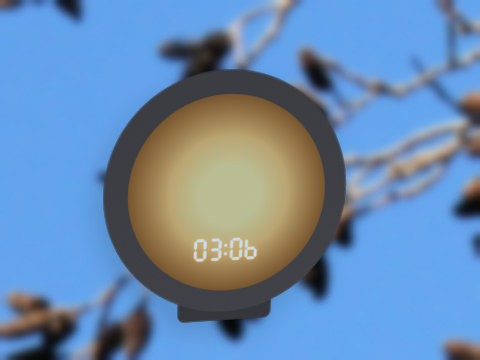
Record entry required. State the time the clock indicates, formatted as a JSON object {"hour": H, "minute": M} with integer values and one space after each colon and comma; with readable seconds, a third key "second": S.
{"hour": 3, "minute": 6}
